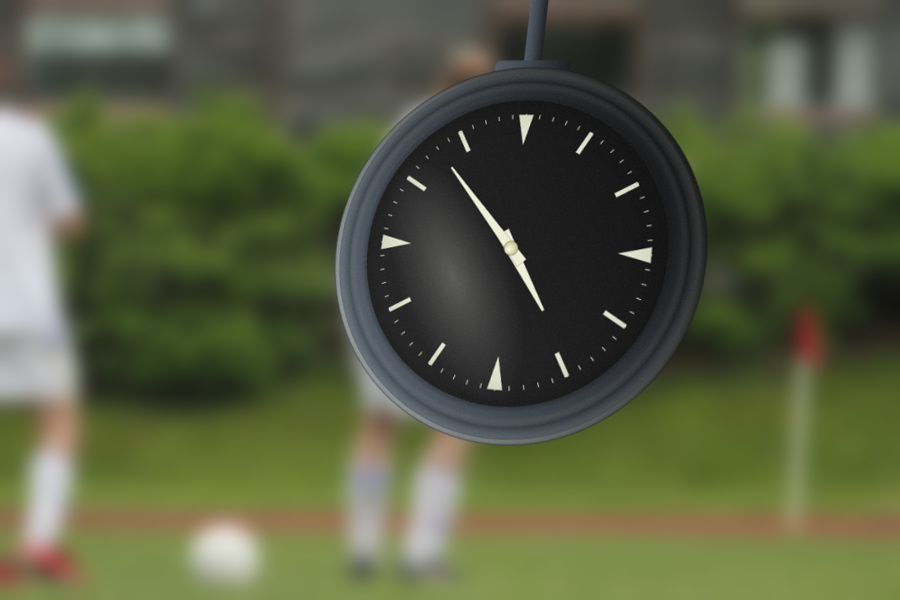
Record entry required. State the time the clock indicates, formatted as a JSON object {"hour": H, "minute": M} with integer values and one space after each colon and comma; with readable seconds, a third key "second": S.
{"hour": 4, "minute": 53}
